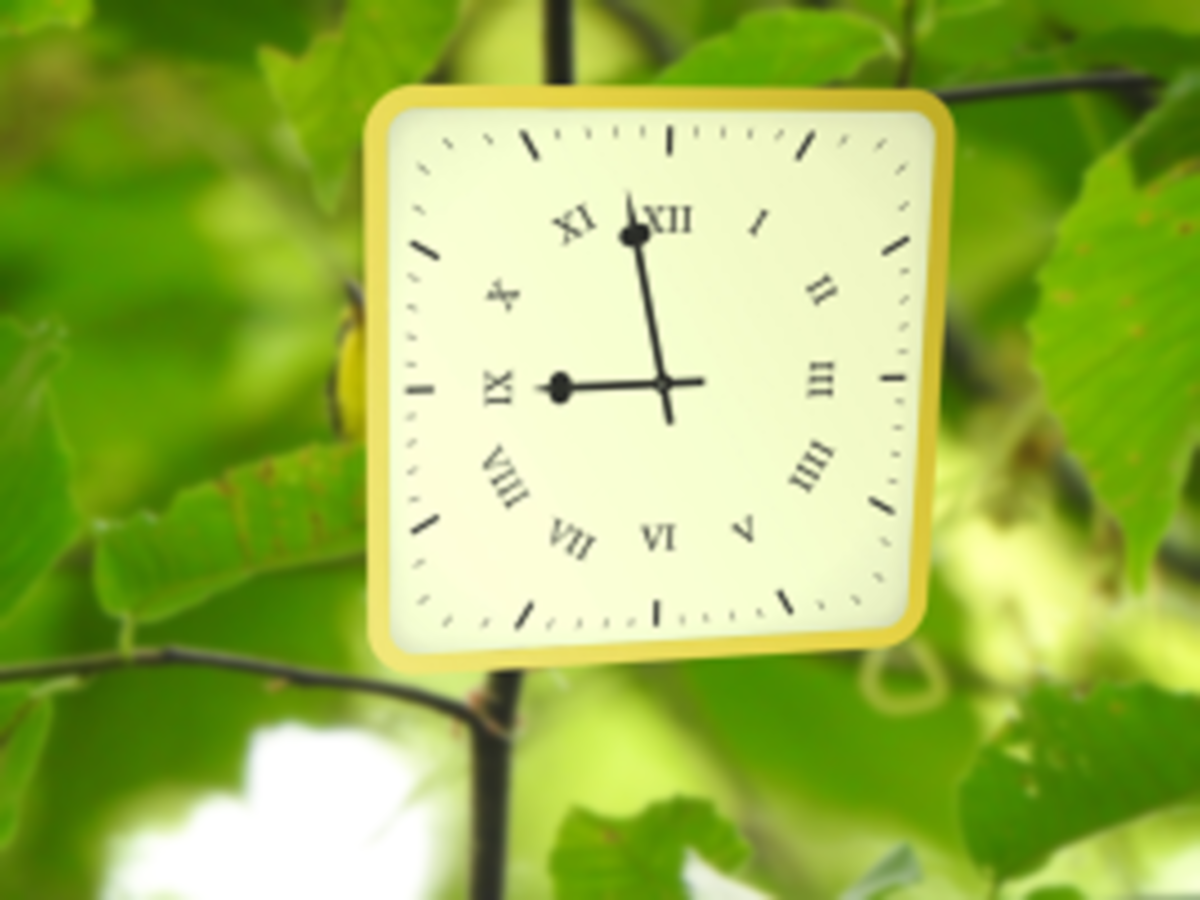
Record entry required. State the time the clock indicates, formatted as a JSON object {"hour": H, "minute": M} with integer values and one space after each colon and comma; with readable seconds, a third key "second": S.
{"hour": 8, "minute": 58}
